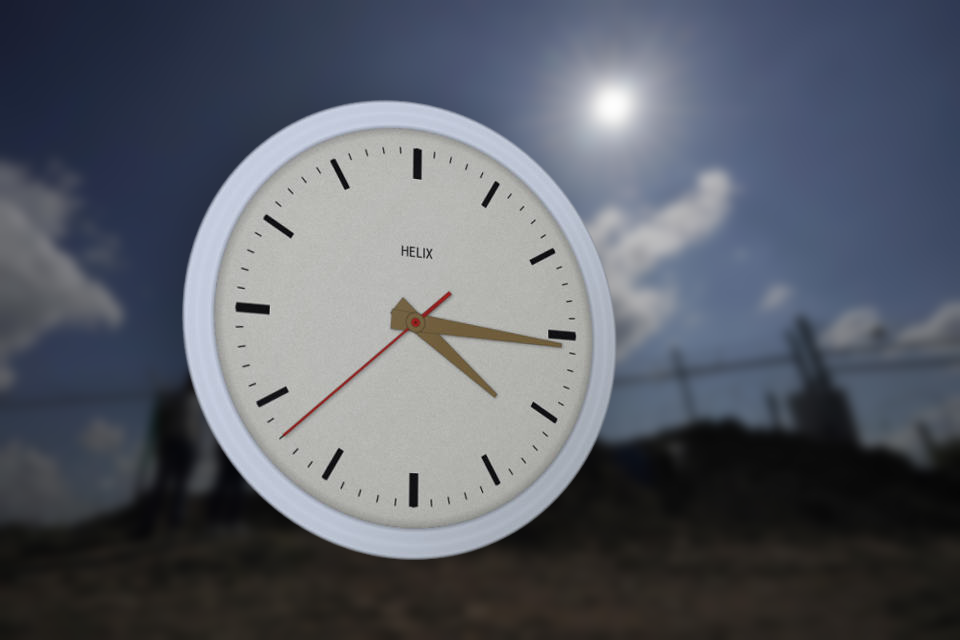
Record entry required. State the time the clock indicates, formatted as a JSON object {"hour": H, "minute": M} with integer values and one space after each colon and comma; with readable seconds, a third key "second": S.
{"hour": 4, "minute": 15, "second": 38}
